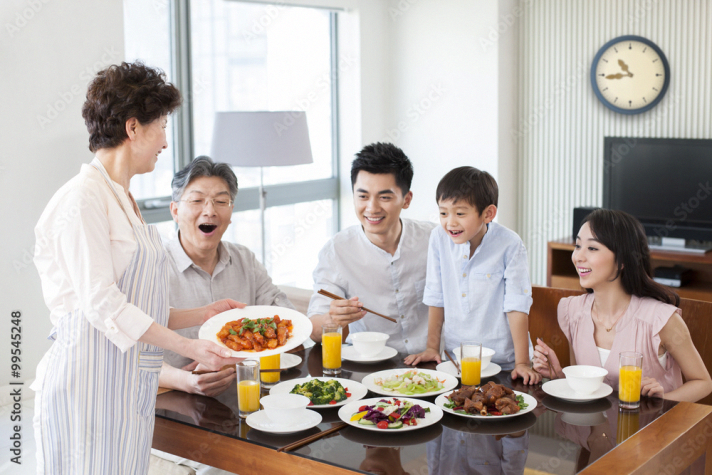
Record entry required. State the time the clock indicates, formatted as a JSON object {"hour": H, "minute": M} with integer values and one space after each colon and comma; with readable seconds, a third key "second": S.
{"hour": 10, "minute": 44}
